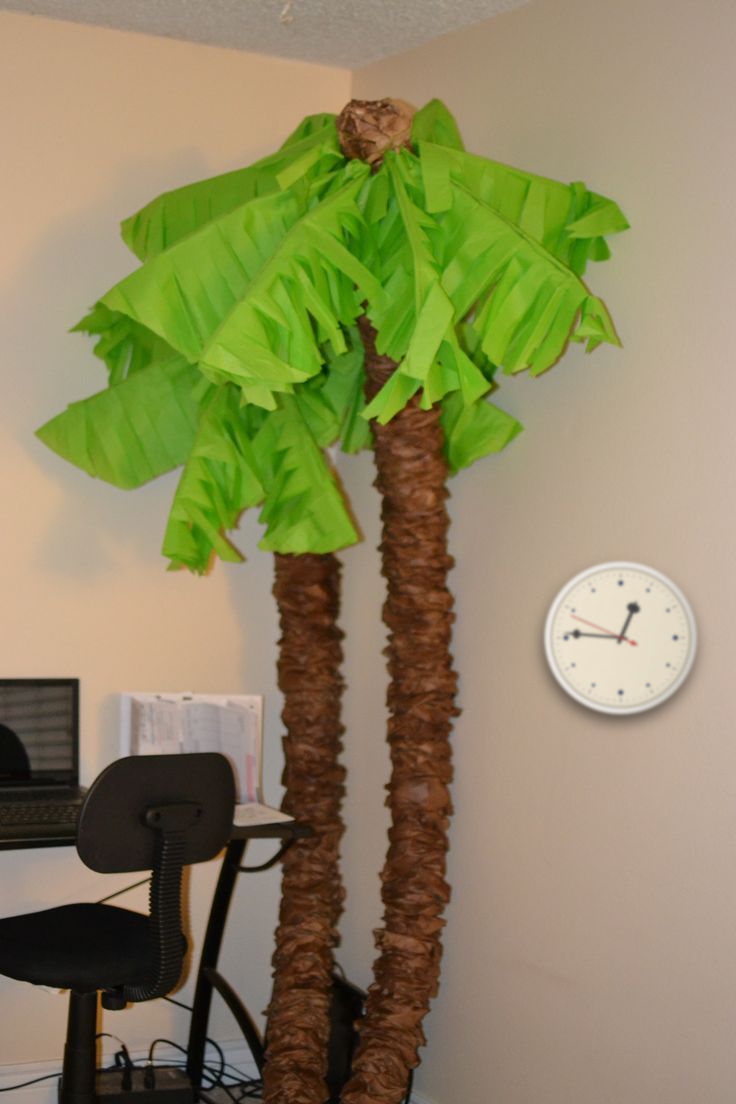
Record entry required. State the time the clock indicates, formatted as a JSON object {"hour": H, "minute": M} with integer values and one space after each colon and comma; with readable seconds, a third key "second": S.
{"hour": 12, "minute": 45, "second": 49}
